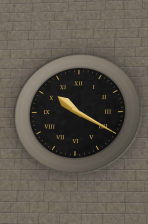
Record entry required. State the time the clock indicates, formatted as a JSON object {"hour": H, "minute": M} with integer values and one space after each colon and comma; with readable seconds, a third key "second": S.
{"hour": 10, "minute": 20}
